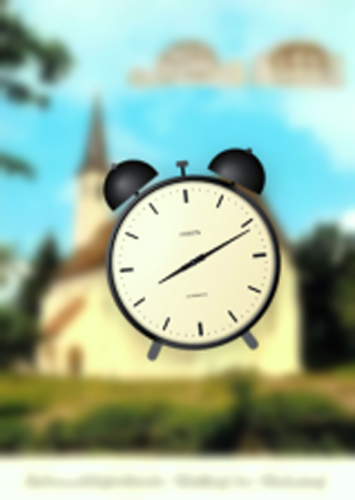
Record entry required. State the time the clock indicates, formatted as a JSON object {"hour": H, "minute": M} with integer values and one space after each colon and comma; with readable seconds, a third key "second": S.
{"hour": 8, "minute": 11}
